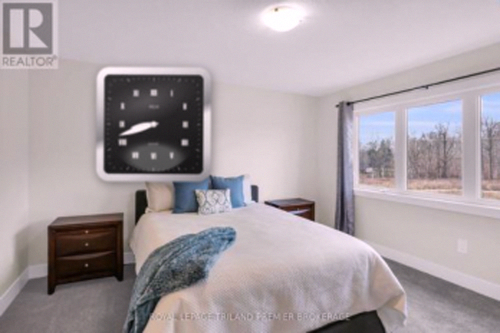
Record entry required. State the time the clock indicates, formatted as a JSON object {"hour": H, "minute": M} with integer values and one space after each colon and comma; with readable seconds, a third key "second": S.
{"hour": 8, "minute": 42}
